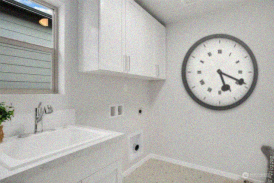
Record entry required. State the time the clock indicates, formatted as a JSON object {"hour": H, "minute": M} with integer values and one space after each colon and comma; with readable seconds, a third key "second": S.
{"hour": 5, "minute": 19}
